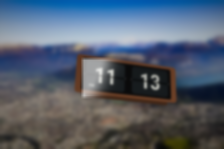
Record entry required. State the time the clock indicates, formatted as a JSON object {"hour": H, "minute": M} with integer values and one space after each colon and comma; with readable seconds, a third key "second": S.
{"hour": 11, "minute": 13}
